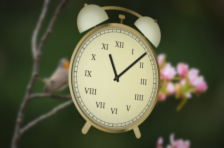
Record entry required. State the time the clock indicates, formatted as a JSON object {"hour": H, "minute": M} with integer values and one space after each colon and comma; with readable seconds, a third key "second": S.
{"hour": 11, "minute": 8}
